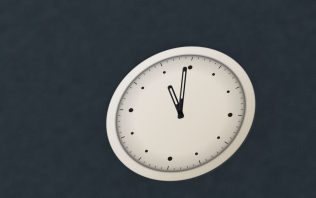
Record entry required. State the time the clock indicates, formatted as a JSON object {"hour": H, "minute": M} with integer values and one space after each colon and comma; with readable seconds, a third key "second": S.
{"hour": 10, "minute": 59}
